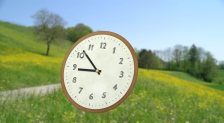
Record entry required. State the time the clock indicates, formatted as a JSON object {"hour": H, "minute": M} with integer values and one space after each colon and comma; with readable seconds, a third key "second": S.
{"hour": 8, "minute": 52}
